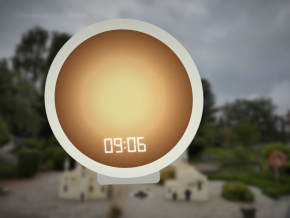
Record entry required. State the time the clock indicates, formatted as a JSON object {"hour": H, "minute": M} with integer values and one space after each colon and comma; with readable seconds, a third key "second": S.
{"hour": 9, "minute": 6}
